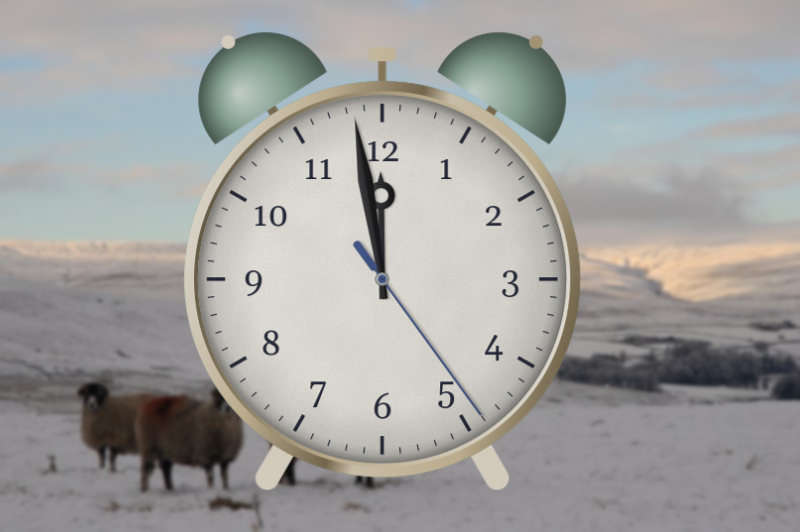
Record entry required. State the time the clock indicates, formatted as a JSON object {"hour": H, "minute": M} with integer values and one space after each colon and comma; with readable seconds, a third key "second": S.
{"hour": 11, "minute": 58, "second": 24}
